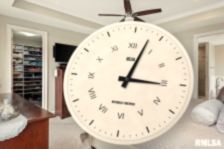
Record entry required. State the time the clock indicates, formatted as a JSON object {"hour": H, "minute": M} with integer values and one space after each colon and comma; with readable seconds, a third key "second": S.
{"hour": 3, "minute": 3}
